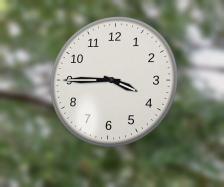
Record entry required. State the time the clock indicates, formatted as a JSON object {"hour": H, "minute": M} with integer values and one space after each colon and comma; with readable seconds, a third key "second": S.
{"hour": 3, "minute": 45}
